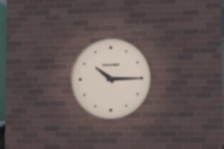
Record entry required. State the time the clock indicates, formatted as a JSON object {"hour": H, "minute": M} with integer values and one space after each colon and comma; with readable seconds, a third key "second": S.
{"hour": 10, "minute": 15}
